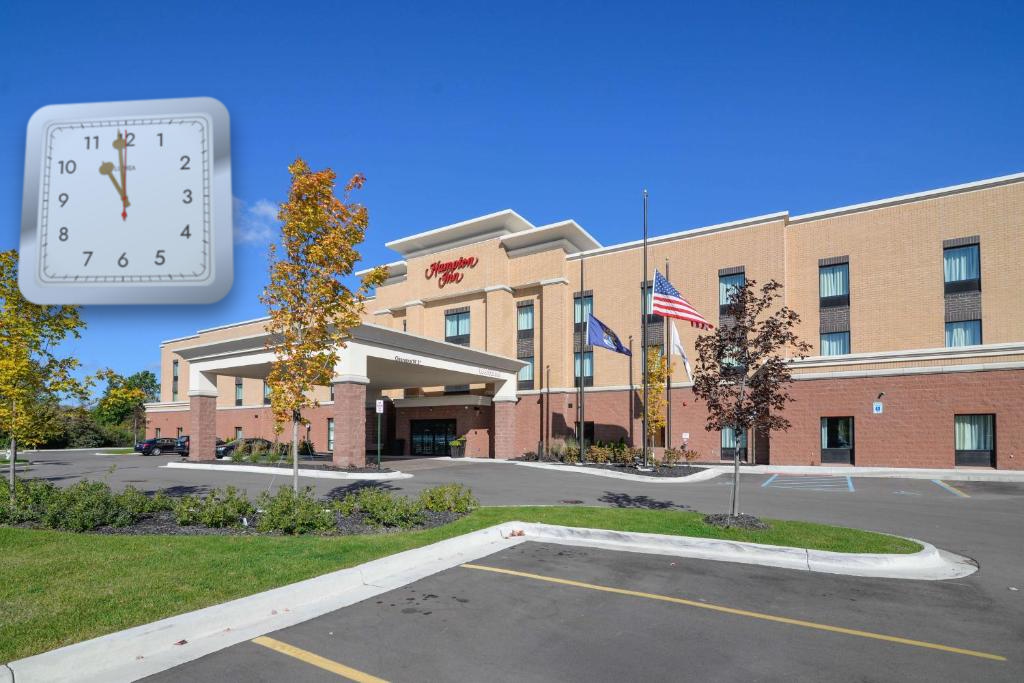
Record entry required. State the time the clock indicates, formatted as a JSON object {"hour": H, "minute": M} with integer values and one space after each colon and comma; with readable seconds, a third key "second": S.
{"hour": 10, "minute": 59, "second": 0}
